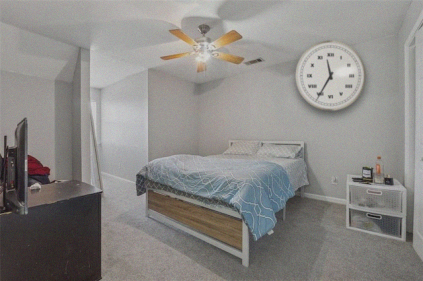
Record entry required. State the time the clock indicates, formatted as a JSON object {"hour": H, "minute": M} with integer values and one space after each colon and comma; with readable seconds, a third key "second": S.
{"hour": 11, "minute": 35}
